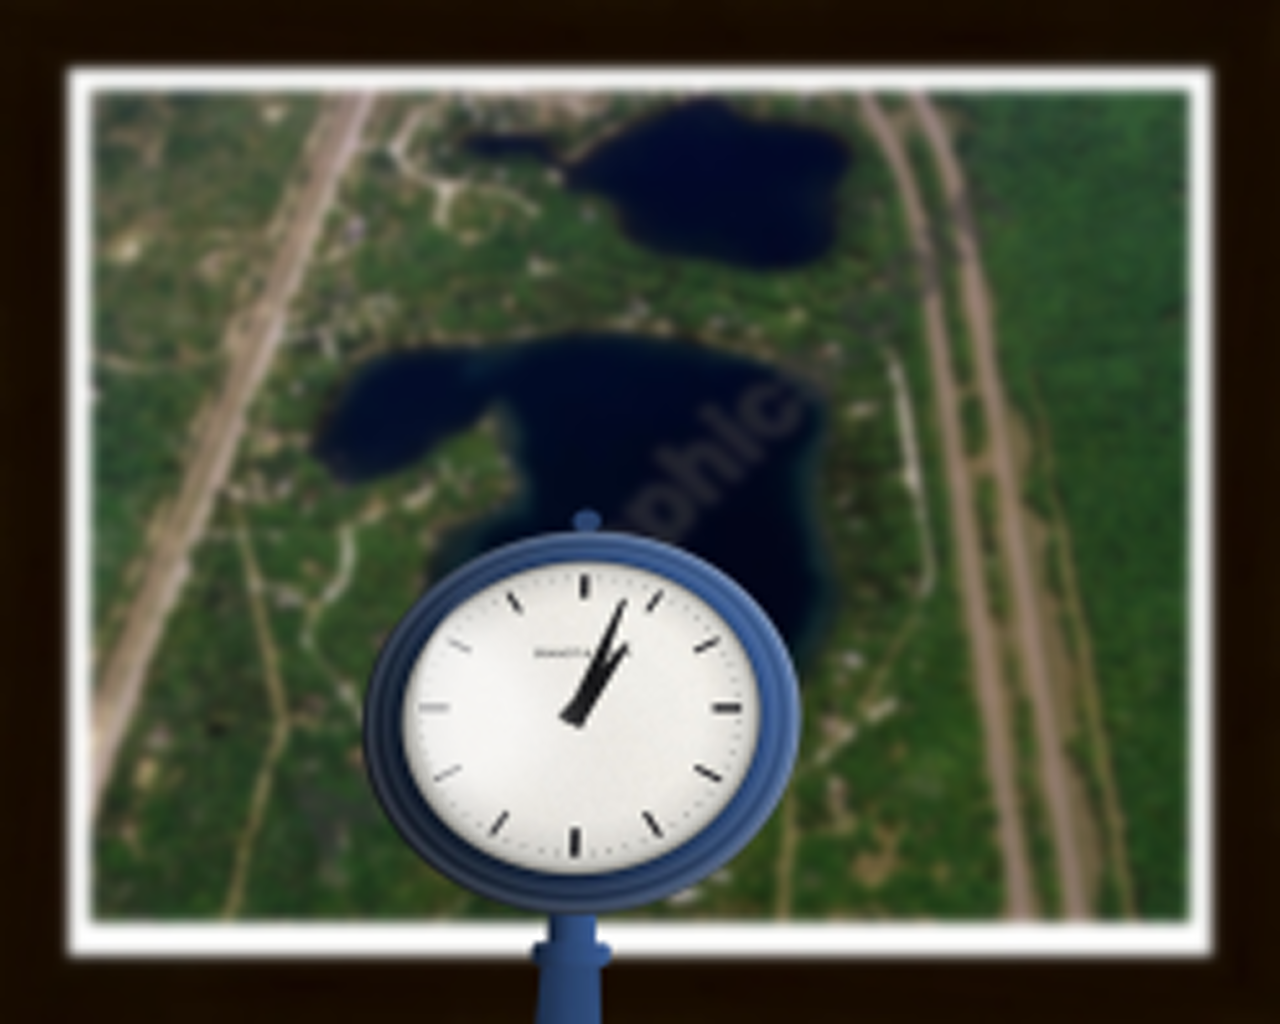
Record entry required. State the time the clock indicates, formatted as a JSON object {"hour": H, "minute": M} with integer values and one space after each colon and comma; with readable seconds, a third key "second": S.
{"hour": 1, "minute": 3}
